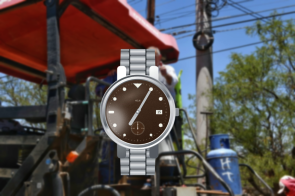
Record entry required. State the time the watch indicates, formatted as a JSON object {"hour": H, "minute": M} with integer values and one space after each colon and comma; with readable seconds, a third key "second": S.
{"hour": 7, "minute": 5}
